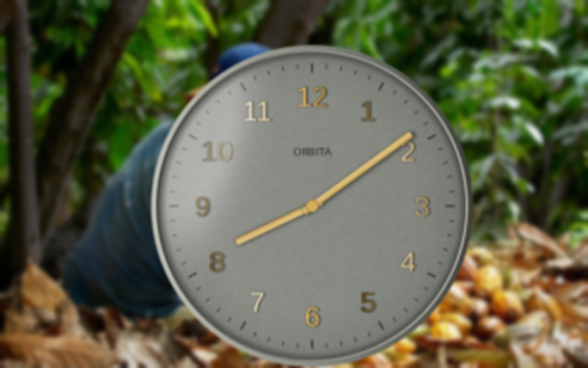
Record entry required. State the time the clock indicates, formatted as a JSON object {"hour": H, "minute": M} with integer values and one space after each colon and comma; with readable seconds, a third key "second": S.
{"hour": 8, "minute": 9}
